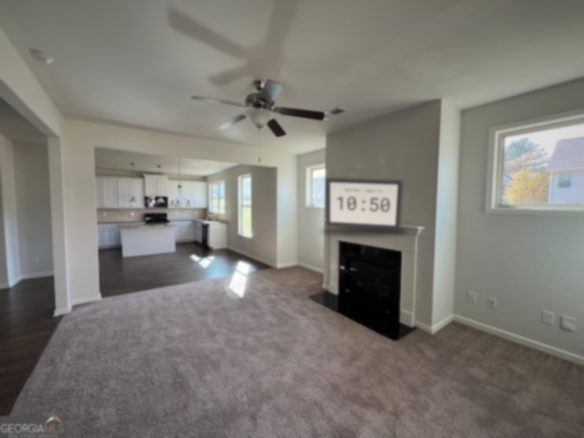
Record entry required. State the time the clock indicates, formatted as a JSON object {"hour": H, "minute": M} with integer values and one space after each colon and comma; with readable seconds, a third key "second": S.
{"hour": 10, "minute": 50}
